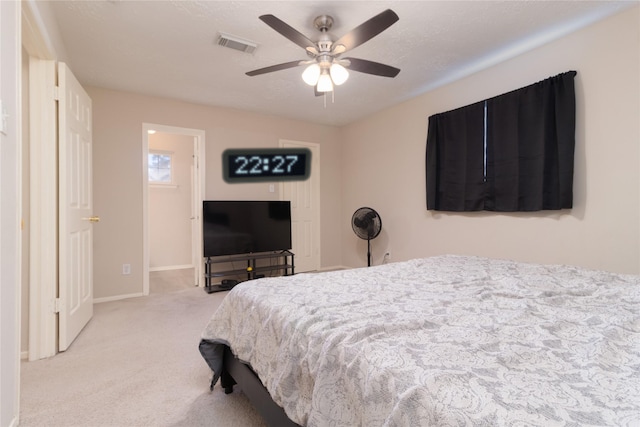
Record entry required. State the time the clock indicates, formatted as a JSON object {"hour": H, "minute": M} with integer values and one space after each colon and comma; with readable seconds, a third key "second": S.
{"hour": 22, "minute": 27}
